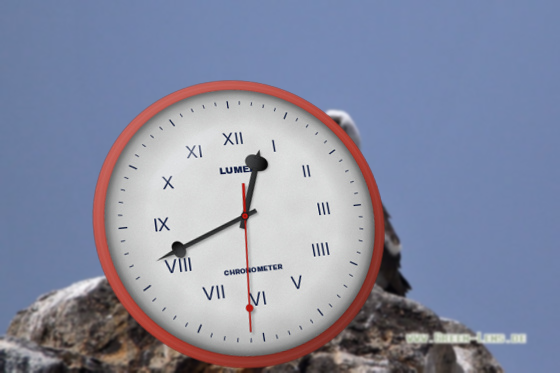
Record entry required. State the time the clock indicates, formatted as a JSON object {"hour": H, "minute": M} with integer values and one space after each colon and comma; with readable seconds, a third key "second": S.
{"hour": 12, "minute": 41, "second": 31}
